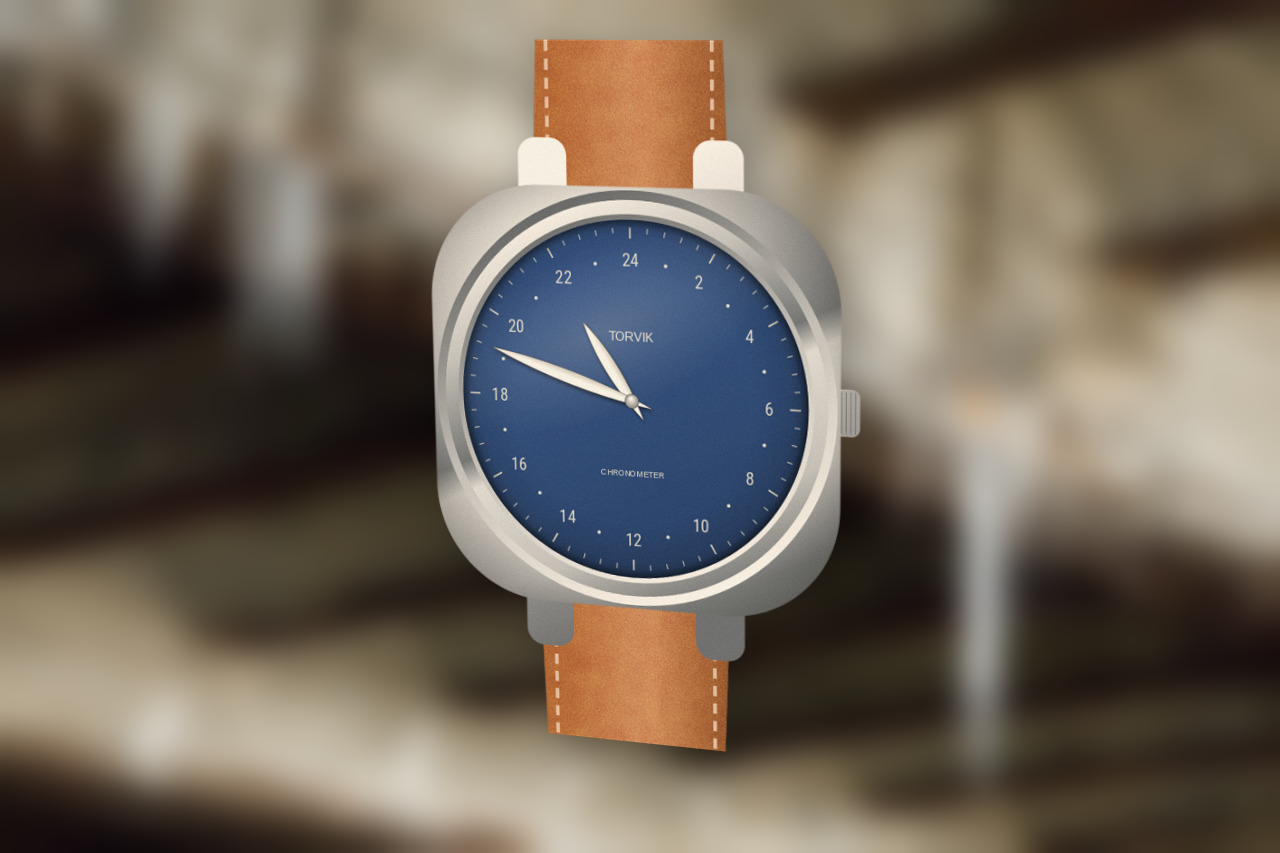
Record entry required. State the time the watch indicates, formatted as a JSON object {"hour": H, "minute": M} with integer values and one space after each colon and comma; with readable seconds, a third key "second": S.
{"hour": 21, "minute": 48}
